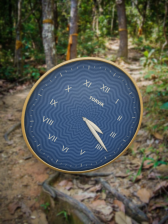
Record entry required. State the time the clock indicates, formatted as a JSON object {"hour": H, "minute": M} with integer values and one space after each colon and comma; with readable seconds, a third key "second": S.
{"hour": 3, "minute": 19}
